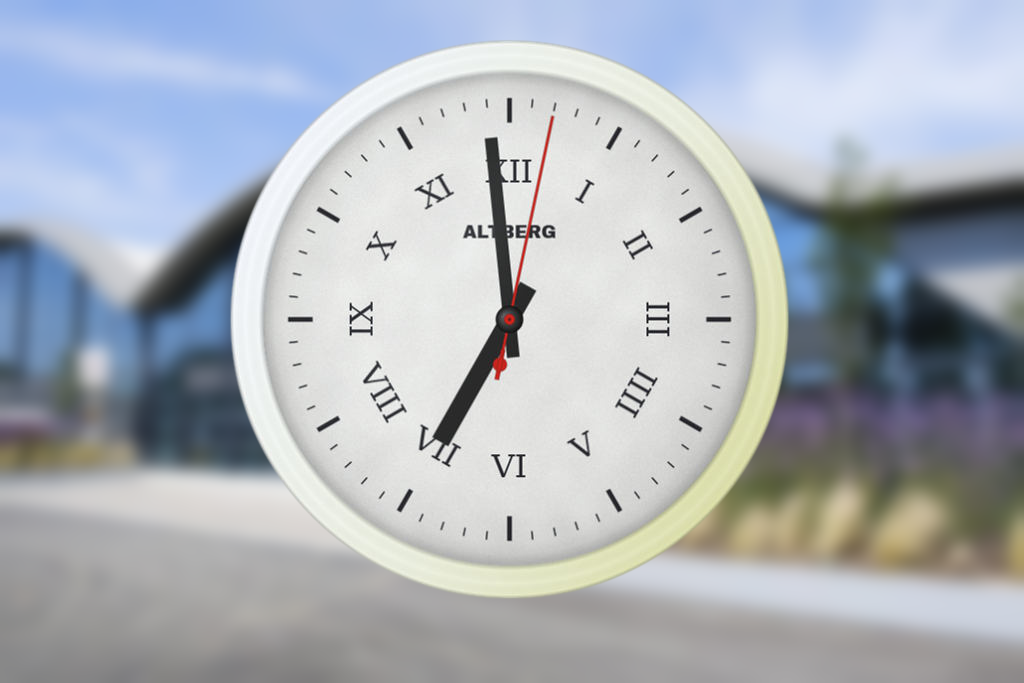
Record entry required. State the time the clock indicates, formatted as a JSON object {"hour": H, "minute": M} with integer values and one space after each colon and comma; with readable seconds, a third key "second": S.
{"hour": 6, "minute": 59, "second": 2}
